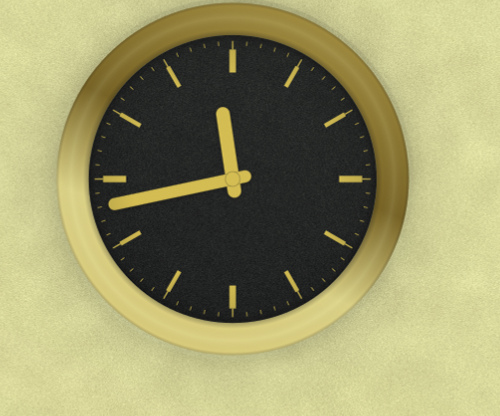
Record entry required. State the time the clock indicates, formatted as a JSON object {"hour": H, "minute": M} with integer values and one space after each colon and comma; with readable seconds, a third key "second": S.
{"hour": 11, "minute": 43}
